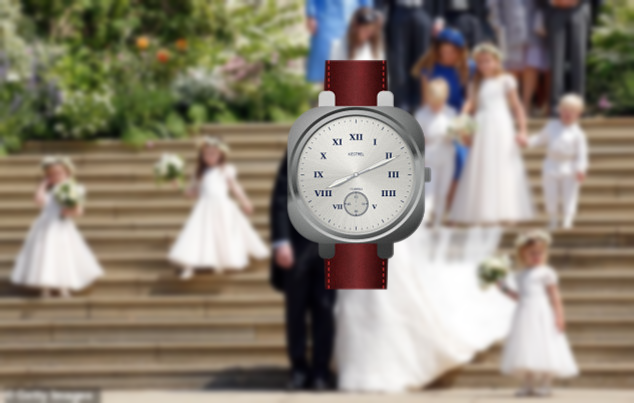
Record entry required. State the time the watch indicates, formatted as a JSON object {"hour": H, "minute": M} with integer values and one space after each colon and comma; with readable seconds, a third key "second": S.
{"hour": 8, "minute": 11}
